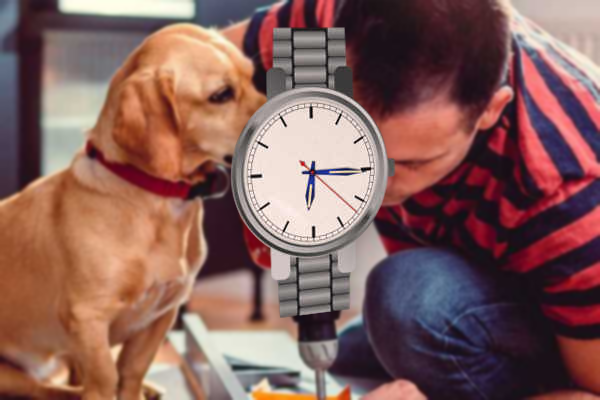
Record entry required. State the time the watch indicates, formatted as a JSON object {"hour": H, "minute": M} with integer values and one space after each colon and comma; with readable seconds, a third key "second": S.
{"hour": 6, "minute": 15, "second": 22}
